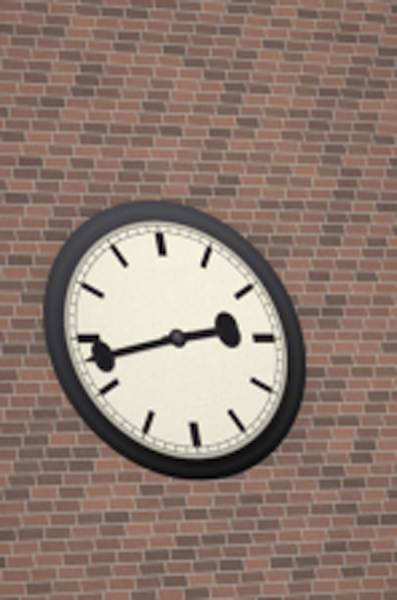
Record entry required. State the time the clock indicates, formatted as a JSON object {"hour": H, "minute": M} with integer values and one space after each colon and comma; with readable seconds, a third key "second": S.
{"hour": 2, "minute": 43}
